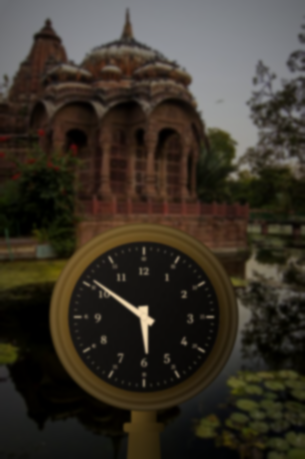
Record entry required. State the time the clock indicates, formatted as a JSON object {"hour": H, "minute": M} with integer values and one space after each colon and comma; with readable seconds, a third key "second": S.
{"hour": 5, "minute": 51}
